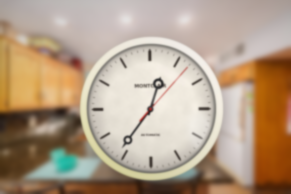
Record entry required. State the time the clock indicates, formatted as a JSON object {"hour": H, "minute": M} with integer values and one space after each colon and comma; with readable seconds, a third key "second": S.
{"hour": 12, "minute": 36, "second": 7}
